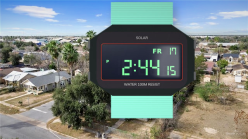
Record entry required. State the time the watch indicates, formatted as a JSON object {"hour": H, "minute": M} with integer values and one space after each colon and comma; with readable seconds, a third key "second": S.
{"hour": 2, "minute": 44, "second": 15}
